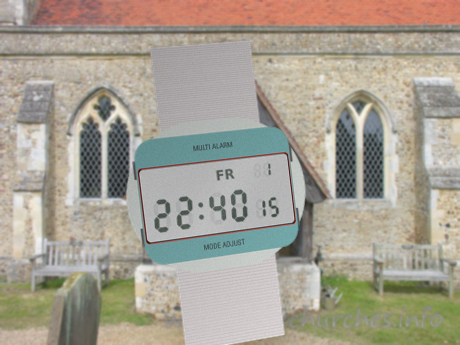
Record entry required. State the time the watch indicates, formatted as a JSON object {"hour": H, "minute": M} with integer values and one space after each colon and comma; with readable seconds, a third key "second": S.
{"hour": 22, "minute": 40, "second": 15}
